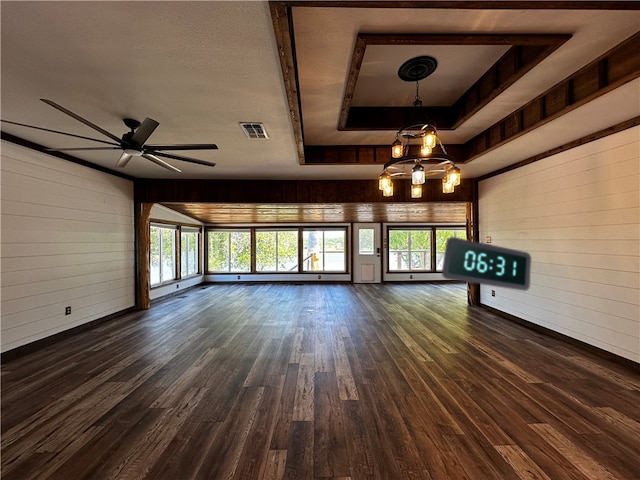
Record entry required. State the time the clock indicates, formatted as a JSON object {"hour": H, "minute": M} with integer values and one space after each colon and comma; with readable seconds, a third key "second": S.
{"hour": 6, "minute": 31}
